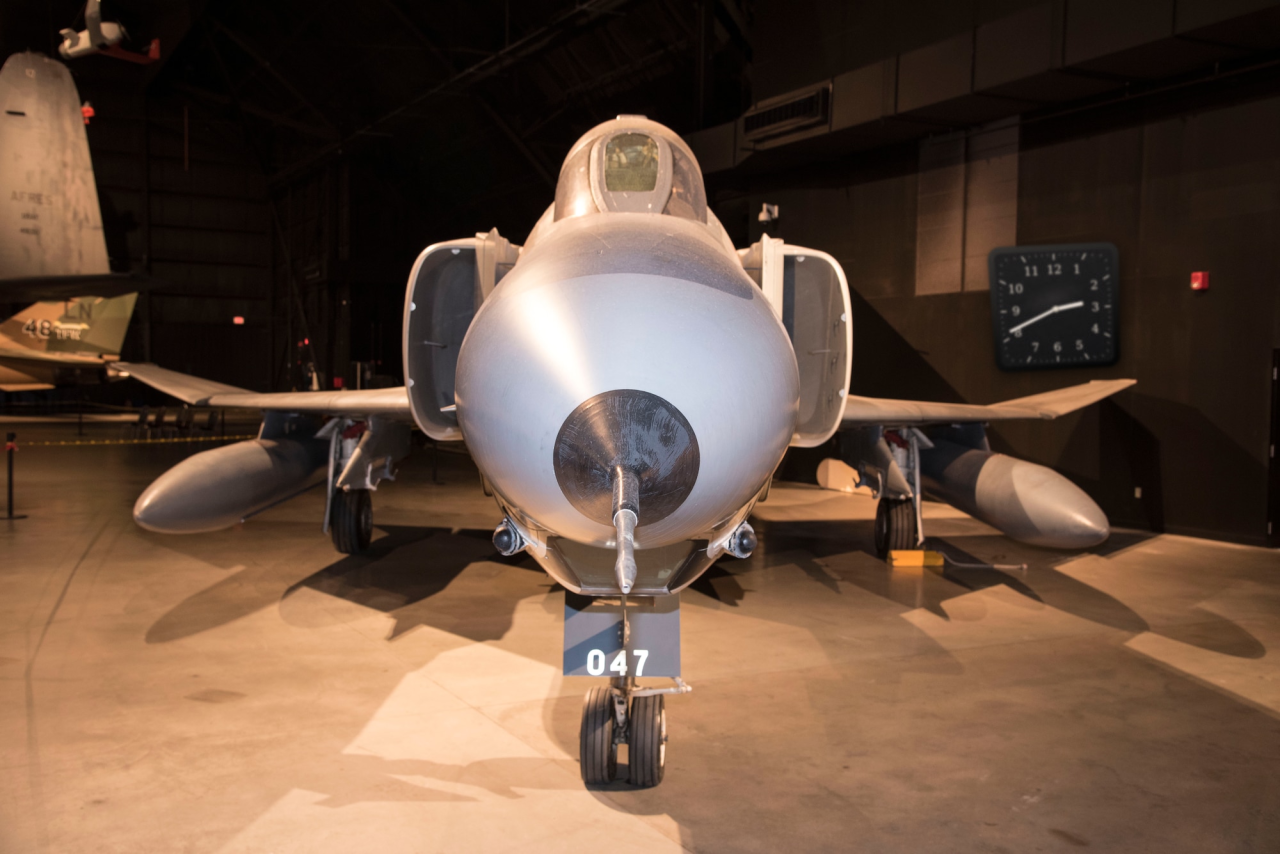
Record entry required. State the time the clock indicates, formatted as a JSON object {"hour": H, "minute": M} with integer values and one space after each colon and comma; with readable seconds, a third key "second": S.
{"hour": 2, "minute": 41}
